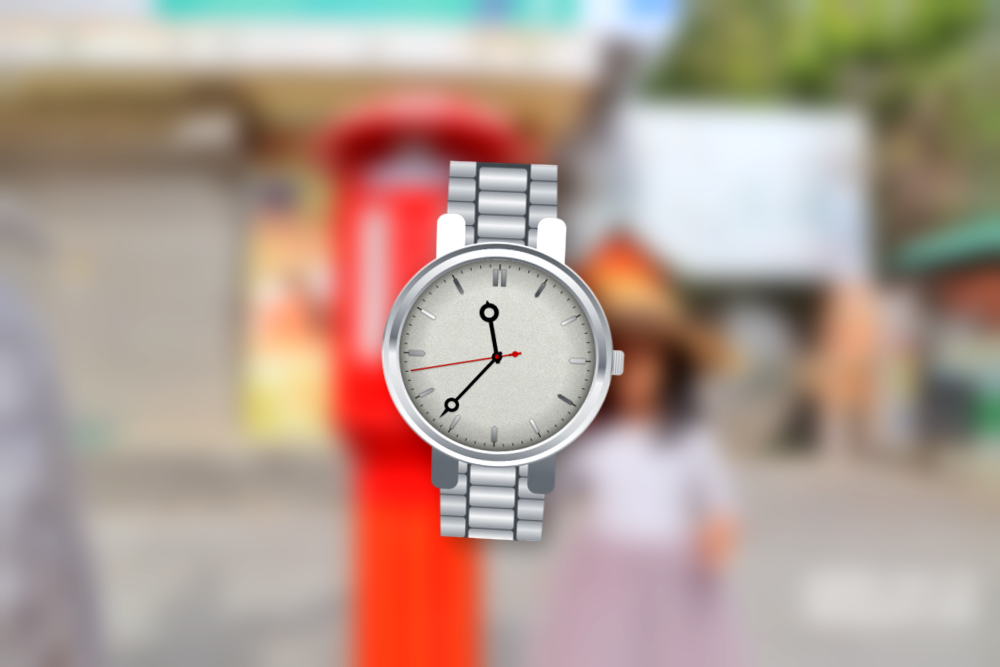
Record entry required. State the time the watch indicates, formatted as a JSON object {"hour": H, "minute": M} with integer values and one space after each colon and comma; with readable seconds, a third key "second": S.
{"hour": 11, "minute": 36, "second": 43}
